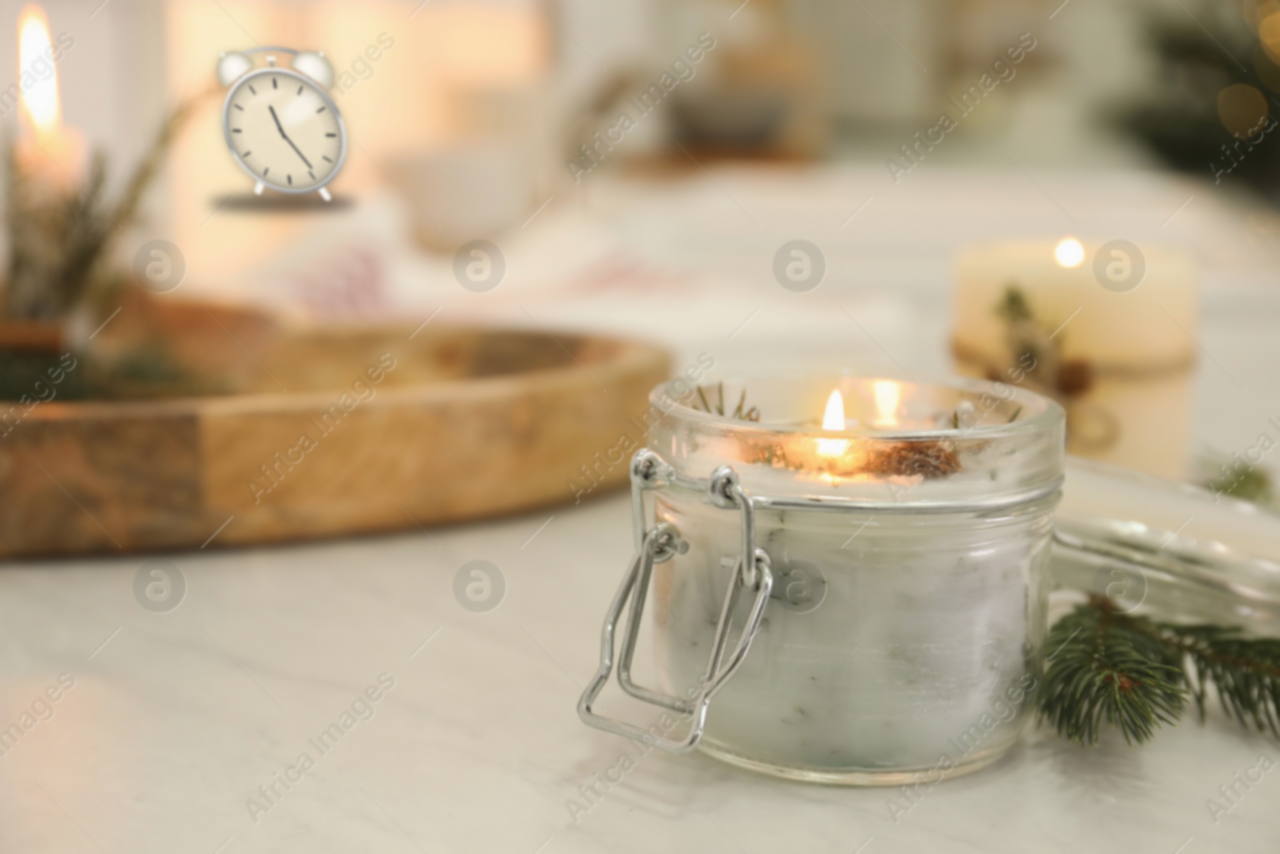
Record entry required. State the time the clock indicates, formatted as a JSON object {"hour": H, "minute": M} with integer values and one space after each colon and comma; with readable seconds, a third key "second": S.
{"hour": 11, "minute": 24}
